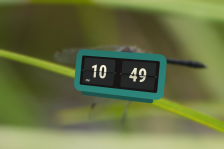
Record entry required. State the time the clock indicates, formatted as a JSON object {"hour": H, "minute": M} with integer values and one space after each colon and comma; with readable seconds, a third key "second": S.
{"hour": 10, "minute": 49}
